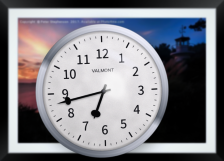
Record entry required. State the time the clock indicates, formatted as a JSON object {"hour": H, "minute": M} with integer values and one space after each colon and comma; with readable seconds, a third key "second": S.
{"hour": 6, "minute": 43}
